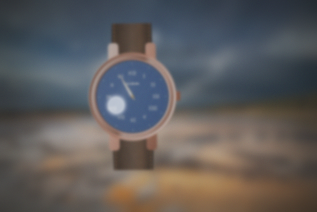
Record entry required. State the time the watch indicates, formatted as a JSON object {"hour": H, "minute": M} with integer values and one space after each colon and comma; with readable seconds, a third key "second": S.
{"hour": 10, "minute": 55}
